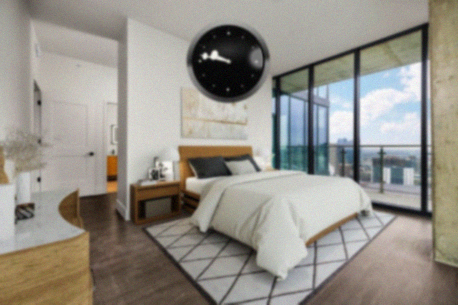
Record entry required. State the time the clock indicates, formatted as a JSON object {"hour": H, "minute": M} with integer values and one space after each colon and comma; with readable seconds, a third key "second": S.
{"hour": 9, "minute": 47}
